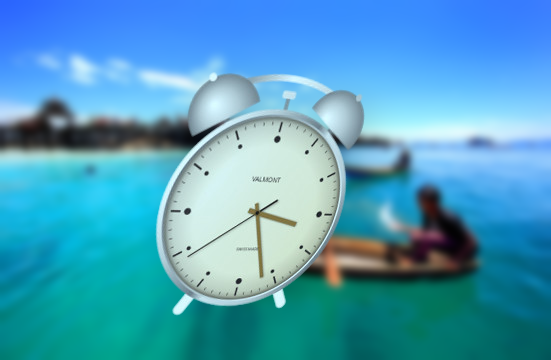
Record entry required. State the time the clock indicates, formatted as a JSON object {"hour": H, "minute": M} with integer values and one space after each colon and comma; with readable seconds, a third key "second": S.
{"hour": 3, "minute": 26, "second": 39}
